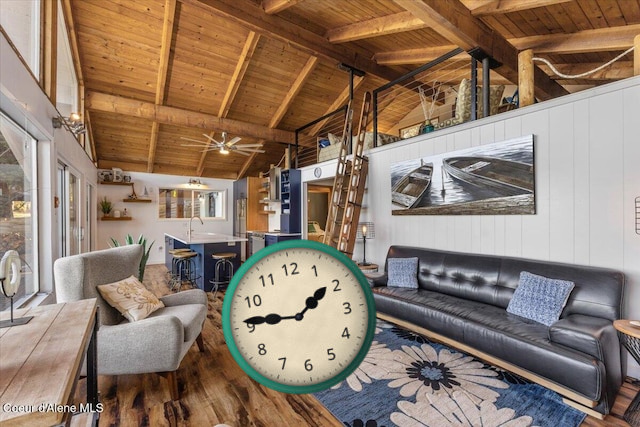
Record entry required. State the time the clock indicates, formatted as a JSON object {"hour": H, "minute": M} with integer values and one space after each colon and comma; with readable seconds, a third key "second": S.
{"hour": 1, "minute": 46}
